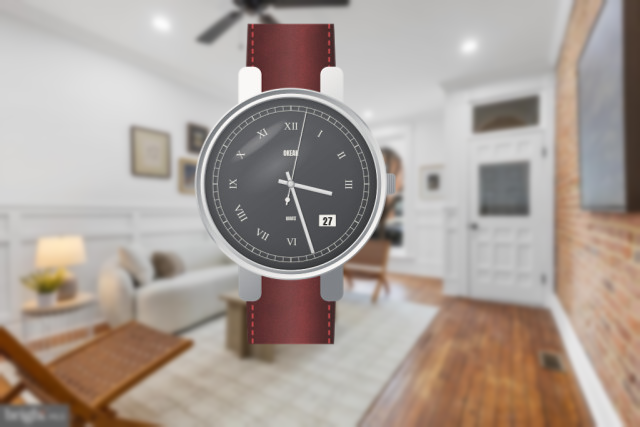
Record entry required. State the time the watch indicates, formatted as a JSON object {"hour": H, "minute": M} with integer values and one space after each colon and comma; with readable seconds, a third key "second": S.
{"hour": 3, "minute": 27, "second": 2}
